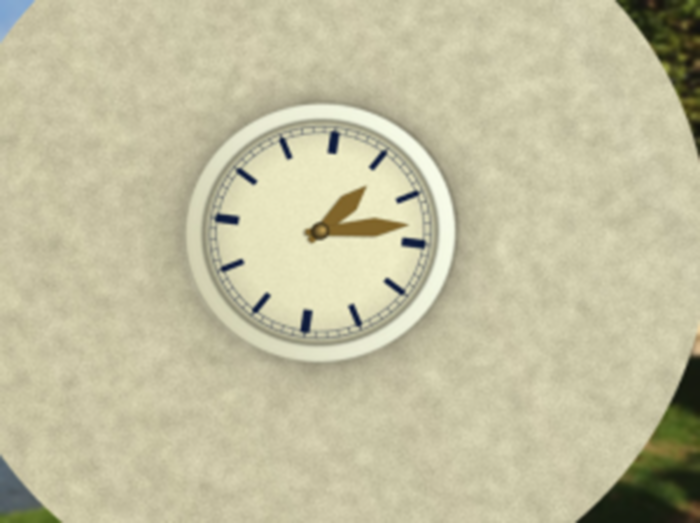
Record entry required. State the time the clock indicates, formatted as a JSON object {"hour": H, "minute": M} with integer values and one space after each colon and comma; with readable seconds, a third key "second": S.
{"hour": 1, "minute": 13}
